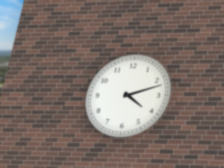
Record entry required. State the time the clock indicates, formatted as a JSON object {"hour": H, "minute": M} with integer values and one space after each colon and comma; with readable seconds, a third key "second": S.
{"hour": 4, "minute": 12}
